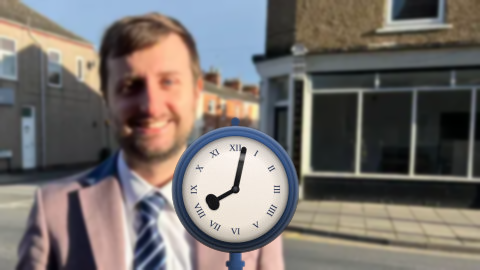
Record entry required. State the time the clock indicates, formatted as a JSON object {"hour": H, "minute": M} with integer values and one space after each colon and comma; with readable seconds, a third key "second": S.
{"hour": 8, "minute": 2}
